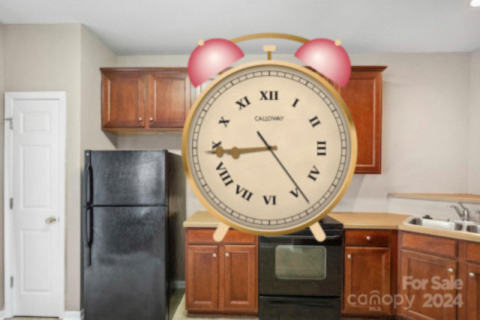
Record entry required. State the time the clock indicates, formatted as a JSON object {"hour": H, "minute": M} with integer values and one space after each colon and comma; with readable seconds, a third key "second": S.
{"hour": 8, "minute": 44, "second": 24}
